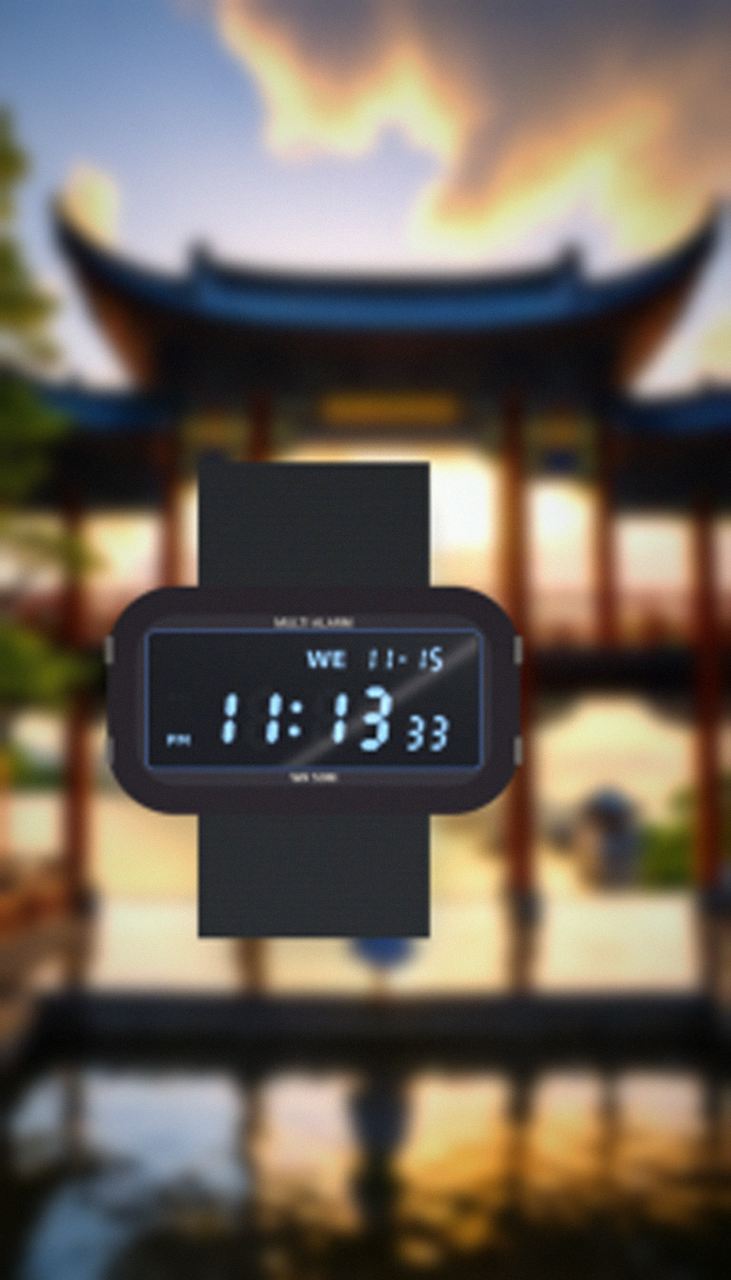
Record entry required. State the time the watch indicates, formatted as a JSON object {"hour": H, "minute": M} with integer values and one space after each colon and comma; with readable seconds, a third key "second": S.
{"hour": 11, "minute": 13, "second": 33}
